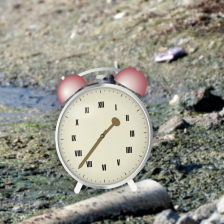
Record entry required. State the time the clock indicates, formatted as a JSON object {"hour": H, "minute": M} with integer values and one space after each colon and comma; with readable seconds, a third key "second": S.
{"hour": 1, "minute": 37}
